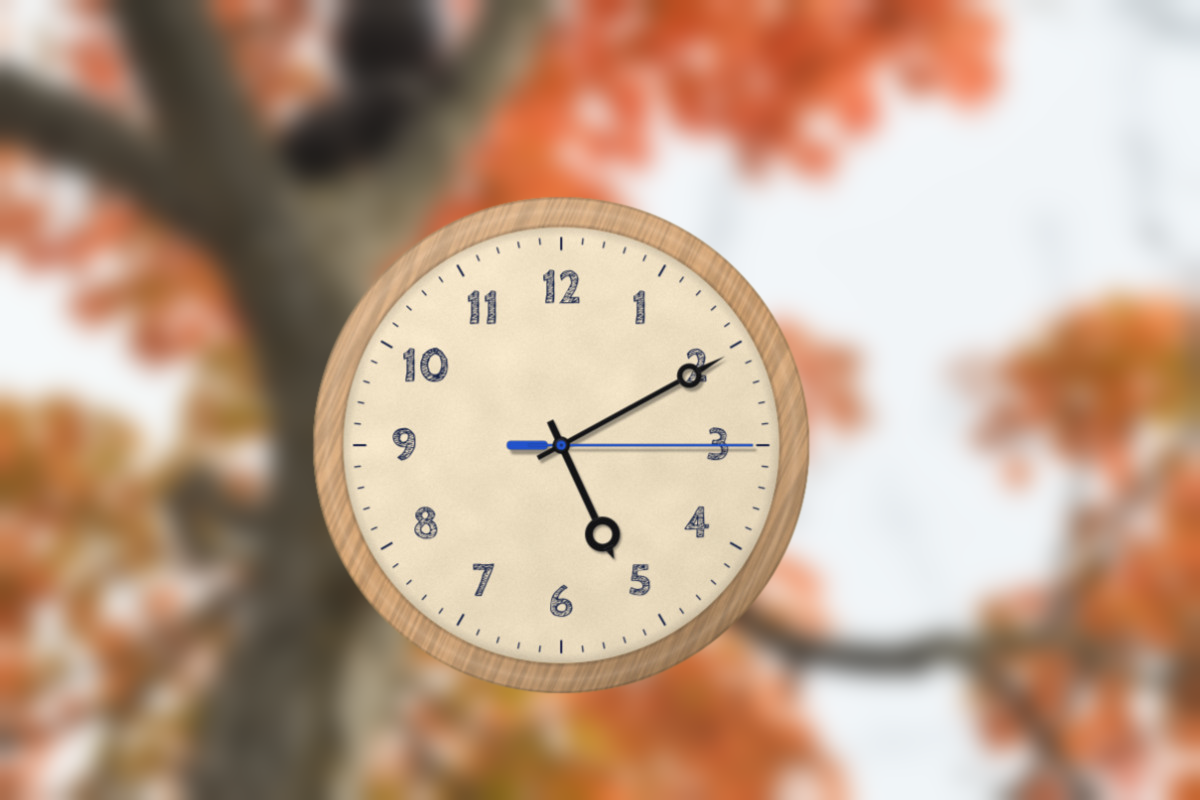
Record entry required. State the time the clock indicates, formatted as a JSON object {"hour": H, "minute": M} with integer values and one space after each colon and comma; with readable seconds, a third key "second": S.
{"hour": 5, "minute": 10, "second": 15}
